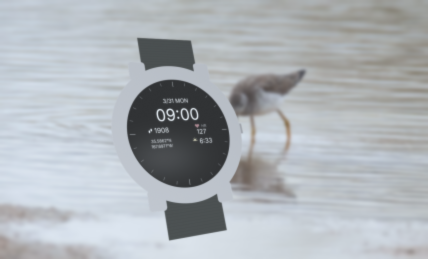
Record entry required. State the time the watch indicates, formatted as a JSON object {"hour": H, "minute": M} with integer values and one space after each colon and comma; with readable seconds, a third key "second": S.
{"hour": 9, "minute": 0}
